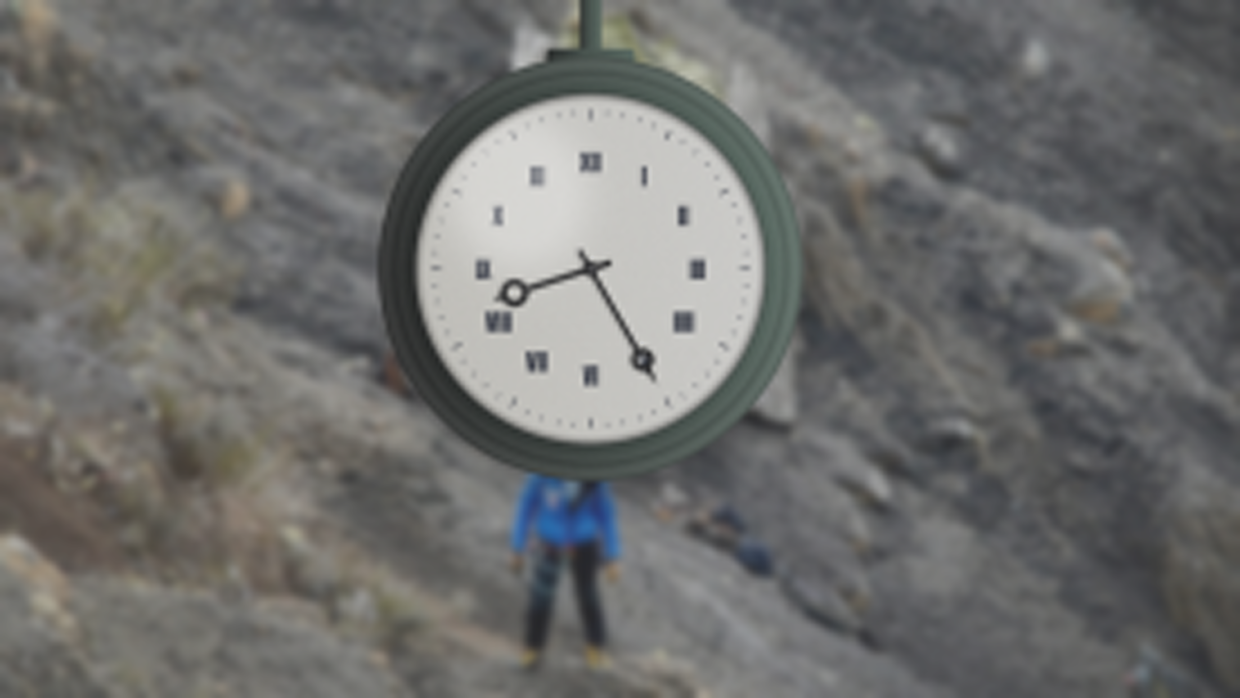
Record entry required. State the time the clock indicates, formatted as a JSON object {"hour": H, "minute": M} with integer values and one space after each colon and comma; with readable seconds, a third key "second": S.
{"hour": 8, "minute": 25}
